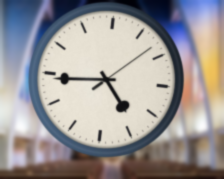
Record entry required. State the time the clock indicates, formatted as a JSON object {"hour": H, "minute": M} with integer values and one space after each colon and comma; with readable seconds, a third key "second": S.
{"hour": 4, "minute": 44, "second": 8}
